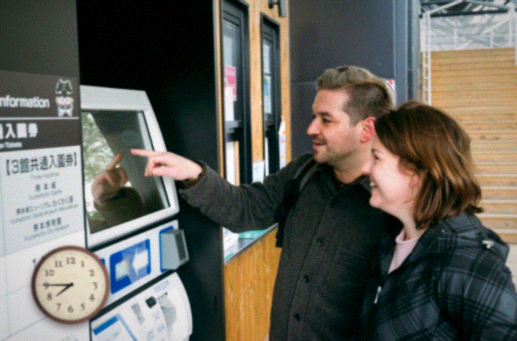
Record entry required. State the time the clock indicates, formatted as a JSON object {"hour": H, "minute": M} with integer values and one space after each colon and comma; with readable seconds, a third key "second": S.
{"hour": 7, "minute": 45}
